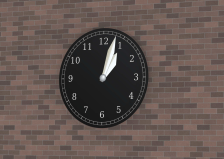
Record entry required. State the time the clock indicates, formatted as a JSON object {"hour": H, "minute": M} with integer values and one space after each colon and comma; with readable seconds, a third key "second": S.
{"hour": 1, "minute": 3}
